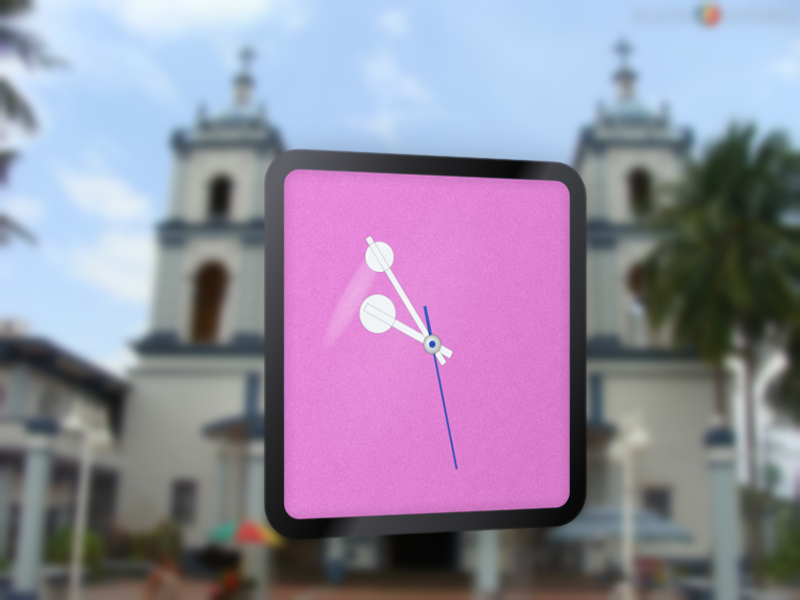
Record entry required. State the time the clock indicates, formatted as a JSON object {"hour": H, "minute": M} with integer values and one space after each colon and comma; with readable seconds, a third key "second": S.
{"hour": 9, "minute": 54, "second": 28}
